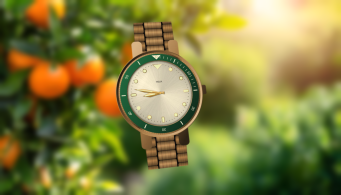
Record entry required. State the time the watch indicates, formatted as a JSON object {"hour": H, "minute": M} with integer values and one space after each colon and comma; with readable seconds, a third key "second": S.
{"hour": 8, "minute": 47}
